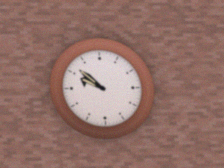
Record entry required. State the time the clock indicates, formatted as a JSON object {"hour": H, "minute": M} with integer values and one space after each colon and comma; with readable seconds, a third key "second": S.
{"hour": 9, "minute": 52}
